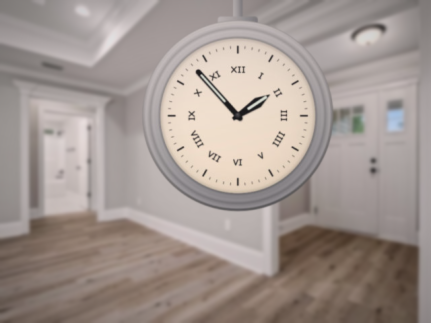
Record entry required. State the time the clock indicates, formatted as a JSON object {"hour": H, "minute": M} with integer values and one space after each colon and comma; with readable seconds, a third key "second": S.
{"hour": 1, "minute": 53}
